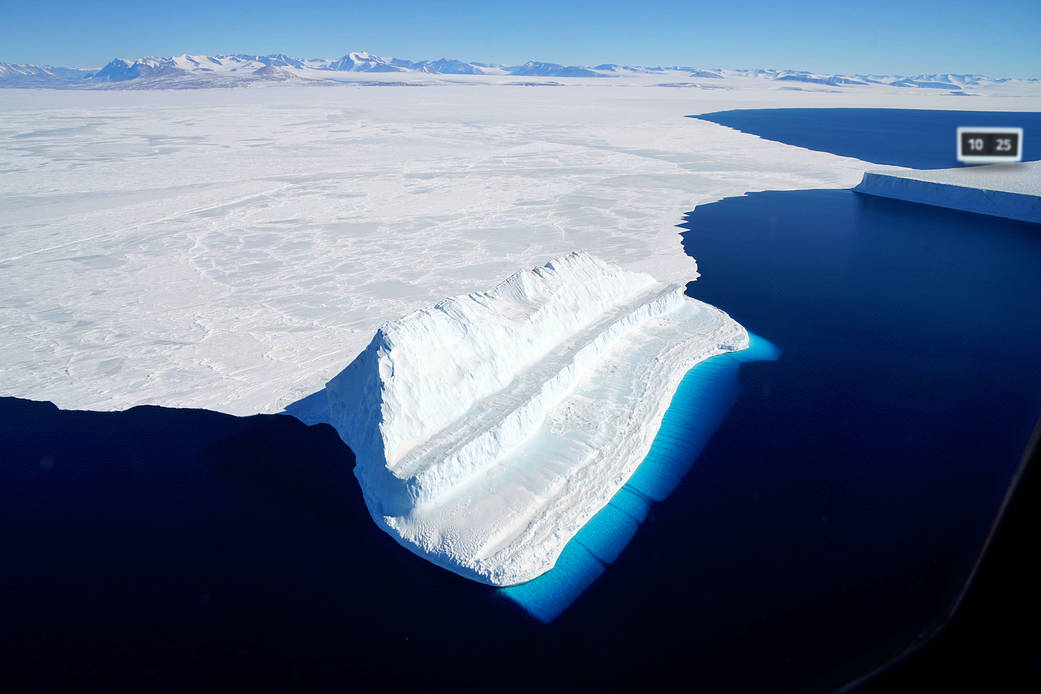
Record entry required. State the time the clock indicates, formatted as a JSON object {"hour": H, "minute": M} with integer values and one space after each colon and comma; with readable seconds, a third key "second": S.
{"hour": 10, "minute": 25}
